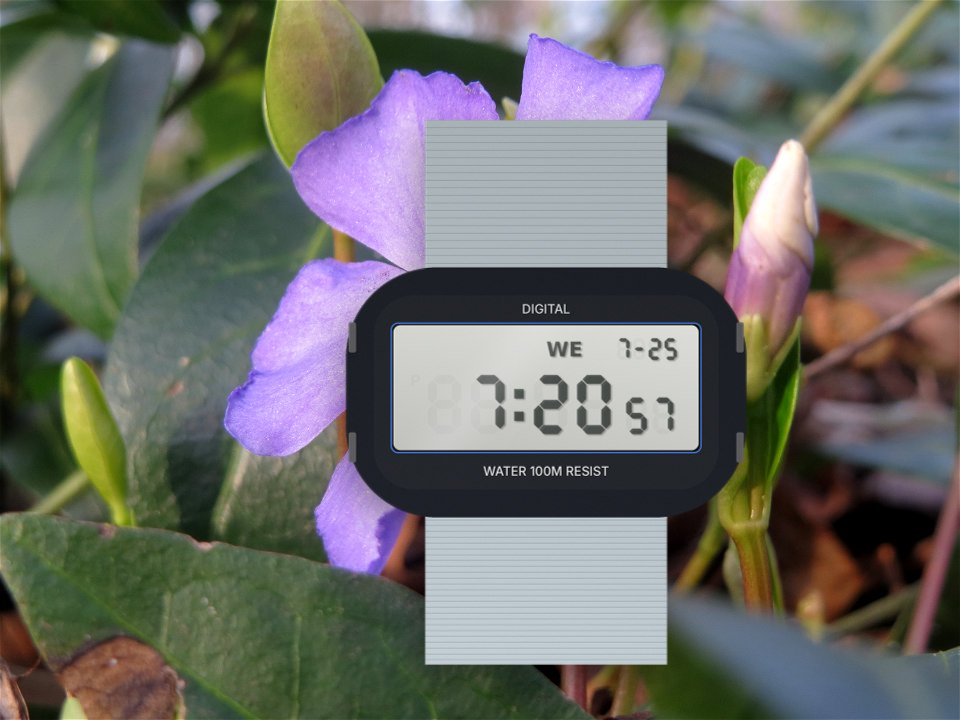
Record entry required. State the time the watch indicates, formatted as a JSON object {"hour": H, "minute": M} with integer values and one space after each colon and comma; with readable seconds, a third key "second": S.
{"hour": 7, "minute": 20, "second": 57}
